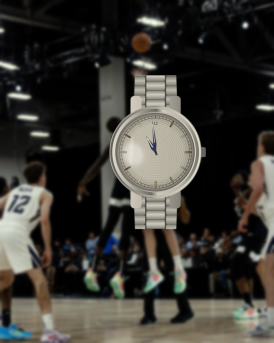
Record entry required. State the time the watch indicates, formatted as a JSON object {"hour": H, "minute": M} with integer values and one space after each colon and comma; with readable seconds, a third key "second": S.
{"hour": 10, "minute": 59}
